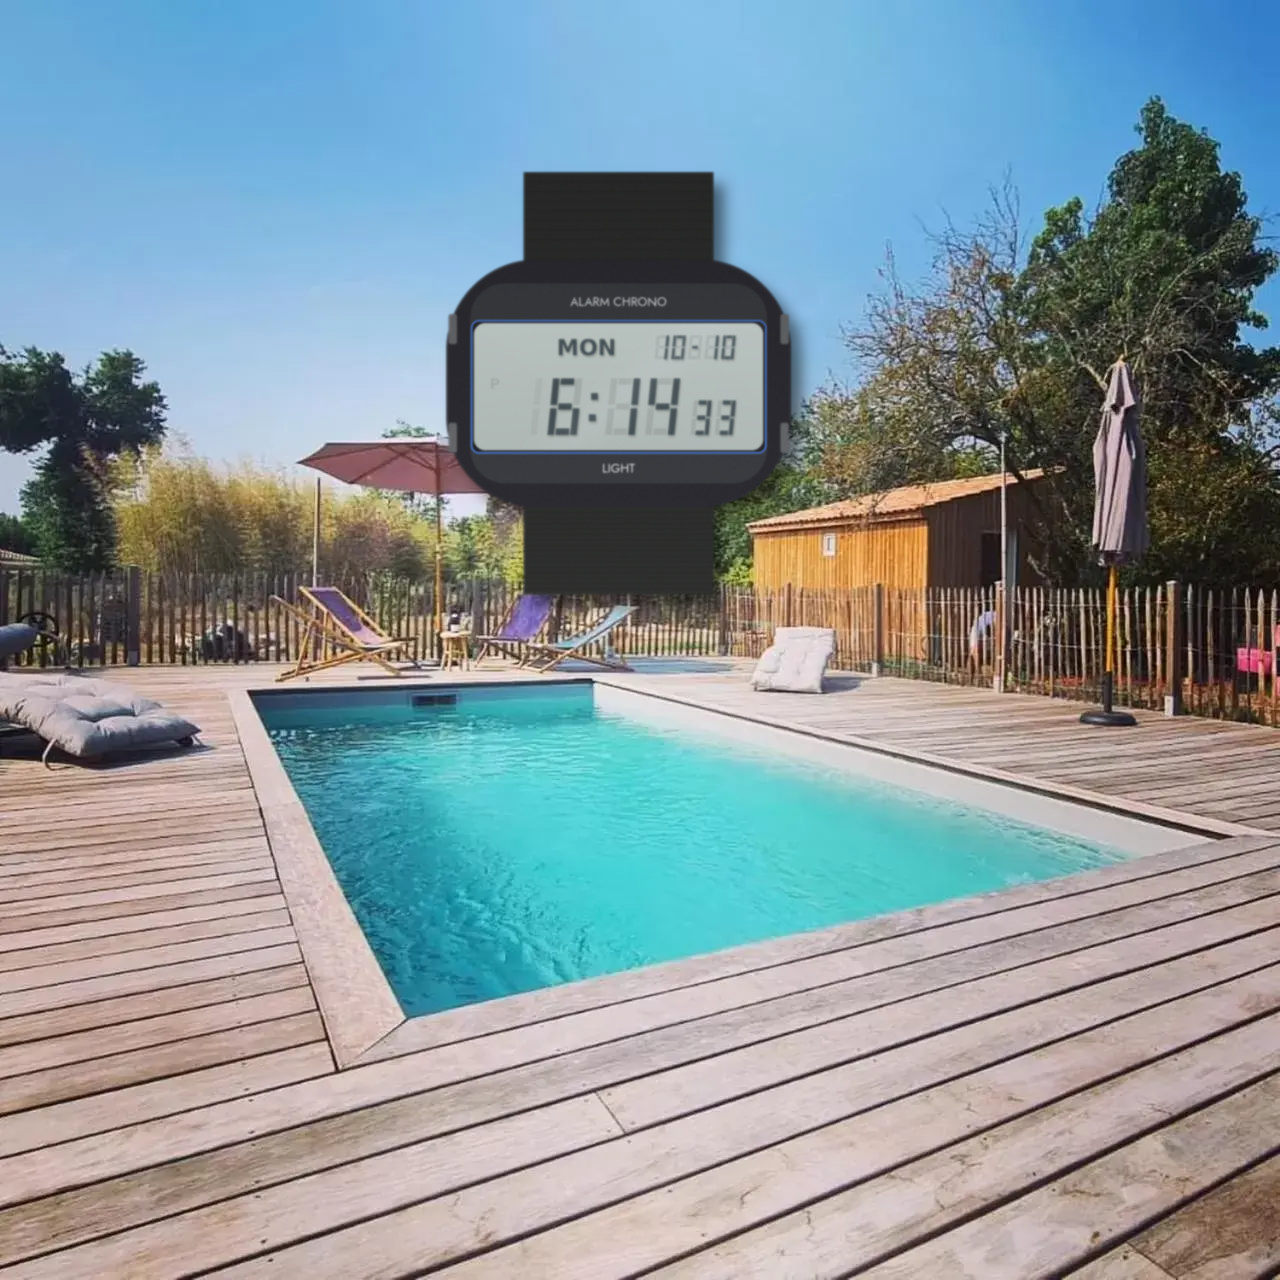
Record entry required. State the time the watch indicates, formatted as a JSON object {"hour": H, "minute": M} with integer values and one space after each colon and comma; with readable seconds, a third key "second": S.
{"hour": 6, "minute": 14, "second": 33}
